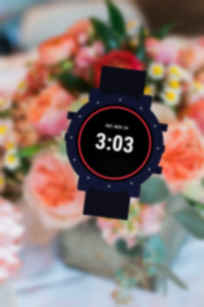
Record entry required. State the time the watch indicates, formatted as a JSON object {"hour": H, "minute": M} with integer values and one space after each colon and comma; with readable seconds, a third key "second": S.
{"hour": 3, "minute": 3}
